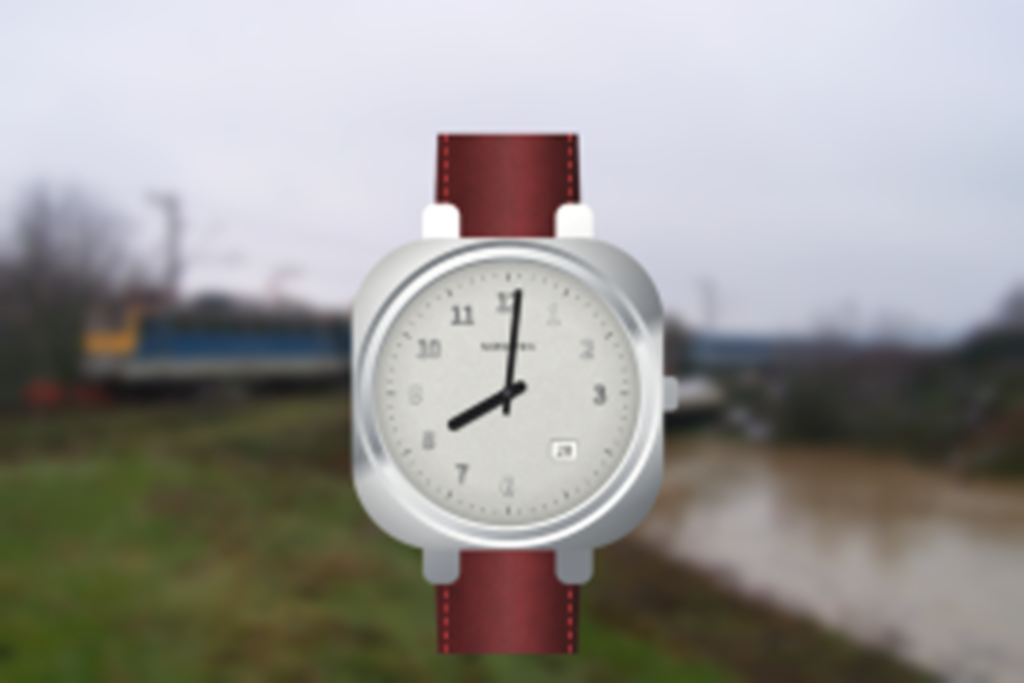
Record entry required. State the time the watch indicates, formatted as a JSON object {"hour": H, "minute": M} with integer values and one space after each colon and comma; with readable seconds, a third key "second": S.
{"hour": 8, "minute": 1}
